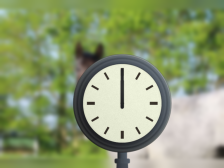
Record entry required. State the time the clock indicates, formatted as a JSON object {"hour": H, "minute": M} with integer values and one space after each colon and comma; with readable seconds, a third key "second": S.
{"hour": 12, "minute": 0}
